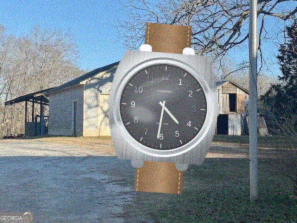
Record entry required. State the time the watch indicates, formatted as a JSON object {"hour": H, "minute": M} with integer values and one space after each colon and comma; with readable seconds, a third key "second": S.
{"hour": 4, "minute": 31}
